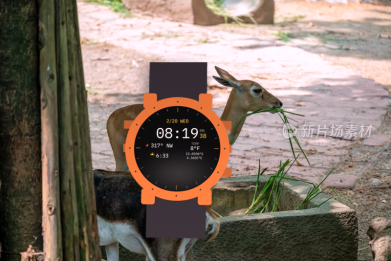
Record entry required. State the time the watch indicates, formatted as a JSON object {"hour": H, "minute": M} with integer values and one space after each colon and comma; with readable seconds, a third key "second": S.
{"hour": 8, "minute": 19}
